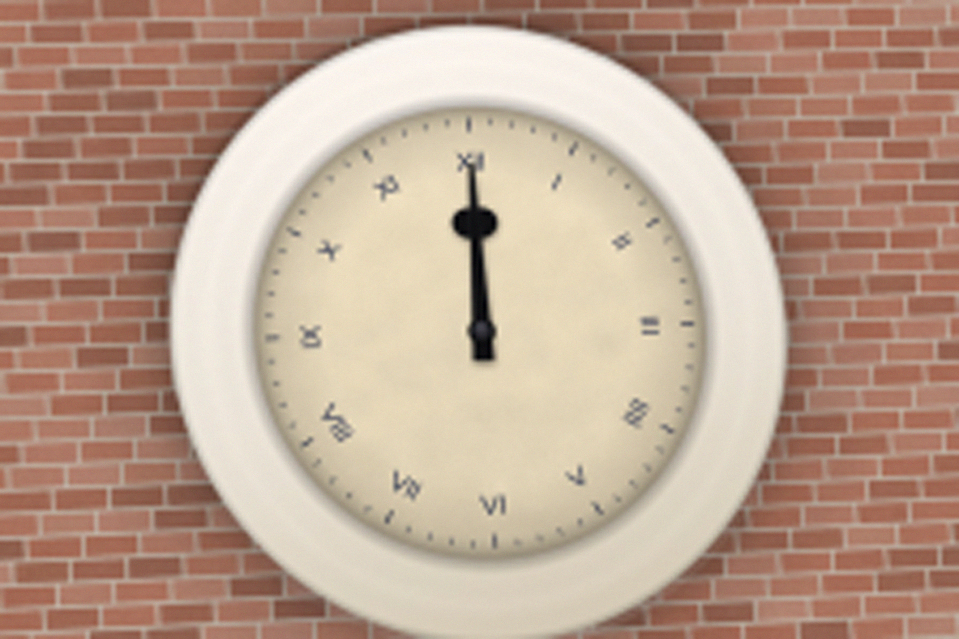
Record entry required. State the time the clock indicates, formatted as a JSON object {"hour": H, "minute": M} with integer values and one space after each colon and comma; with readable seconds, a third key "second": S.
{"hour": 12, "minute": 0}
